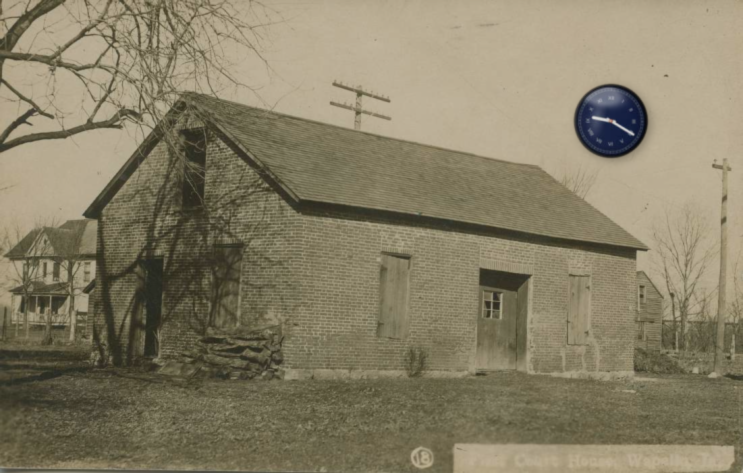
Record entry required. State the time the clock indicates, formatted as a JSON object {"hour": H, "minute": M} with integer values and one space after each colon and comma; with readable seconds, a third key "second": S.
{"hour": 9, "minute": 20}
